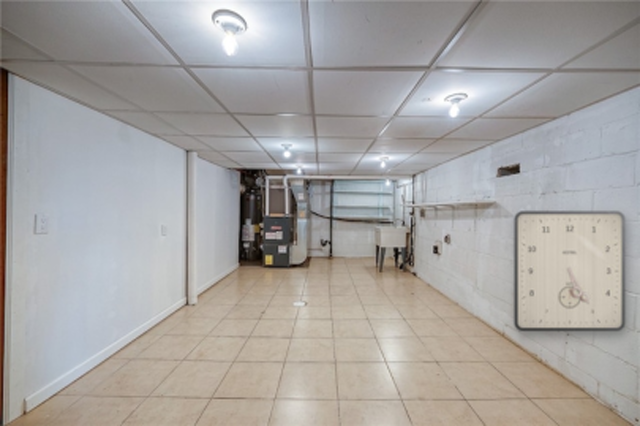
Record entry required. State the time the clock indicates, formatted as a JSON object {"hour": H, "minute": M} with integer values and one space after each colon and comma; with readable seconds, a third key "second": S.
{"hour": 5, "minute": 25}
